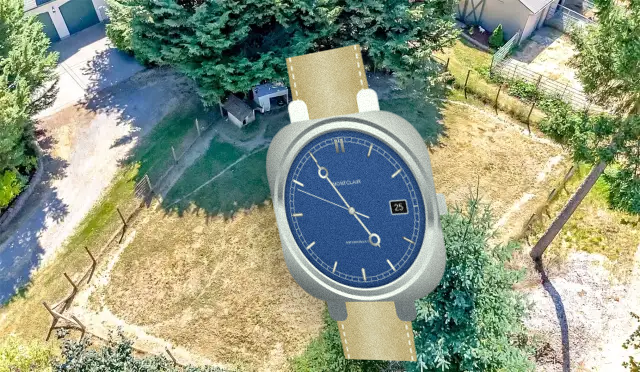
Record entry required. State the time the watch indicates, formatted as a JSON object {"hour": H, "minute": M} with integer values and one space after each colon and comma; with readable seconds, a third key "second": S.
{"hour": 4, "minute": 54, "second": 49}
